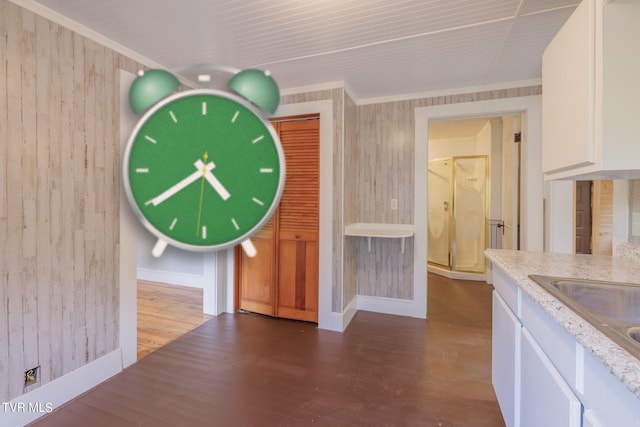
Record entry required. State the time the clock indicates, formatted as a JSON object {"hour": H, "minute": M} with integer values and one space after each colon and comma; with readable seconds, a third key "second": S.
{"hour": 4, "minute": 39, "second": 31}
